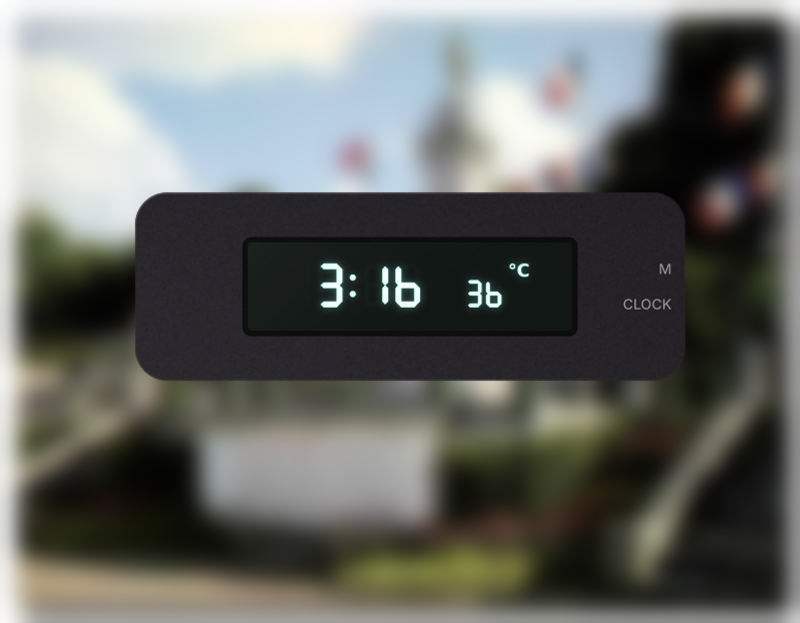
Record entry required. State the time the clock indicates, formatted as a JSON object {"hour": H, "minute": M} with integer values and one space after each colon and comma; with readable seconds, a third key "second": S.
{"hour": 3, "minute": 16}
